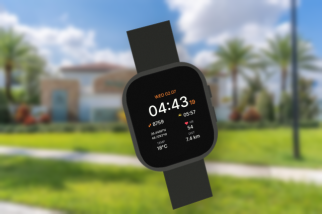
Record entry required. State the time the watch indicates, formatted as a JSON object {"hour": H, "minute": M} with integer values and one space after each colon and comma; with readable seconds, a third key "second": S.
{"hour": 4, "minute": 43}
